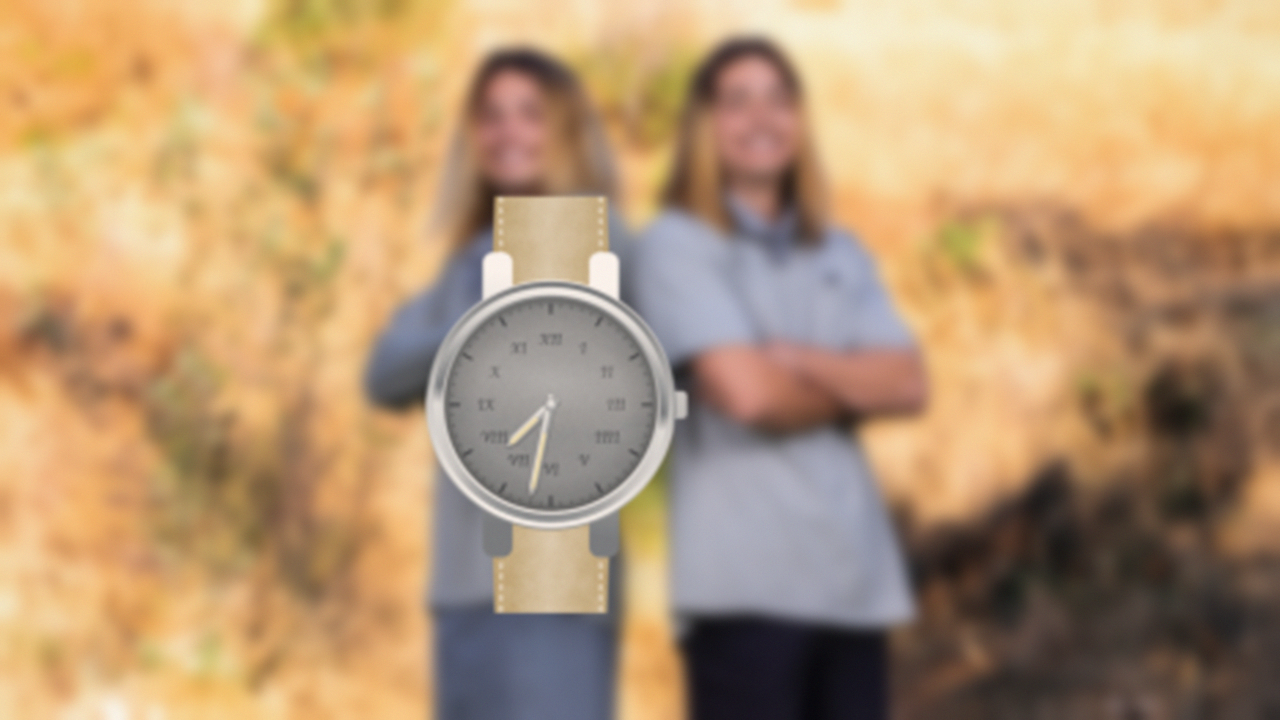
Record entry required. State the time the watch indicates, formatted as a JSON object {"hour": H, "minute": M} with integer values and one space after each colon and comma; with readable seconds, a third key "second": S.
{"hour": 7, "minute": 32}
